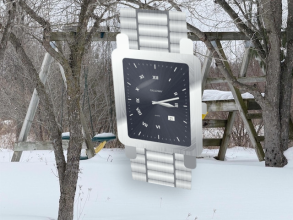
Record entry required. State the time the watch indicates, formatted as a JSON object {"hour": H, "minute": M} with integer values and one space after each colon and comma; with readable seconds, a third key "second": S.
{"hour": 3, "minute": 12}
